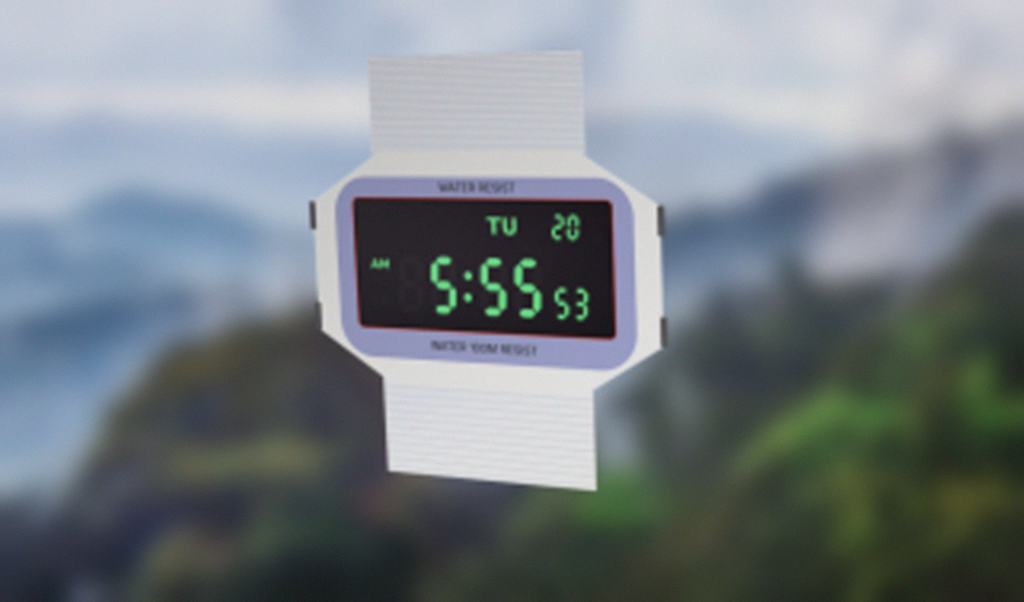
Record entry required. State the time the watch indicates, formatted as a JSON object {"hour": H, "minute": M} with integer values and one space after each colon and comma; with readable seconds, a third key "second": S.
{"hour": 5, "minute": 55, "second": 53}
